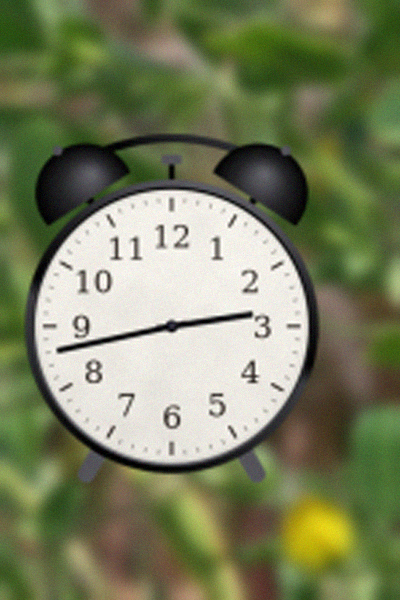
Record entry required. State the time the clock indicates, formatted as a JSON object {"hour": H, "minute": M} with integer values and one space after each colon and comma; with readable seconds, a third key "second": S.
{"hour": 2, "minute": 43}
